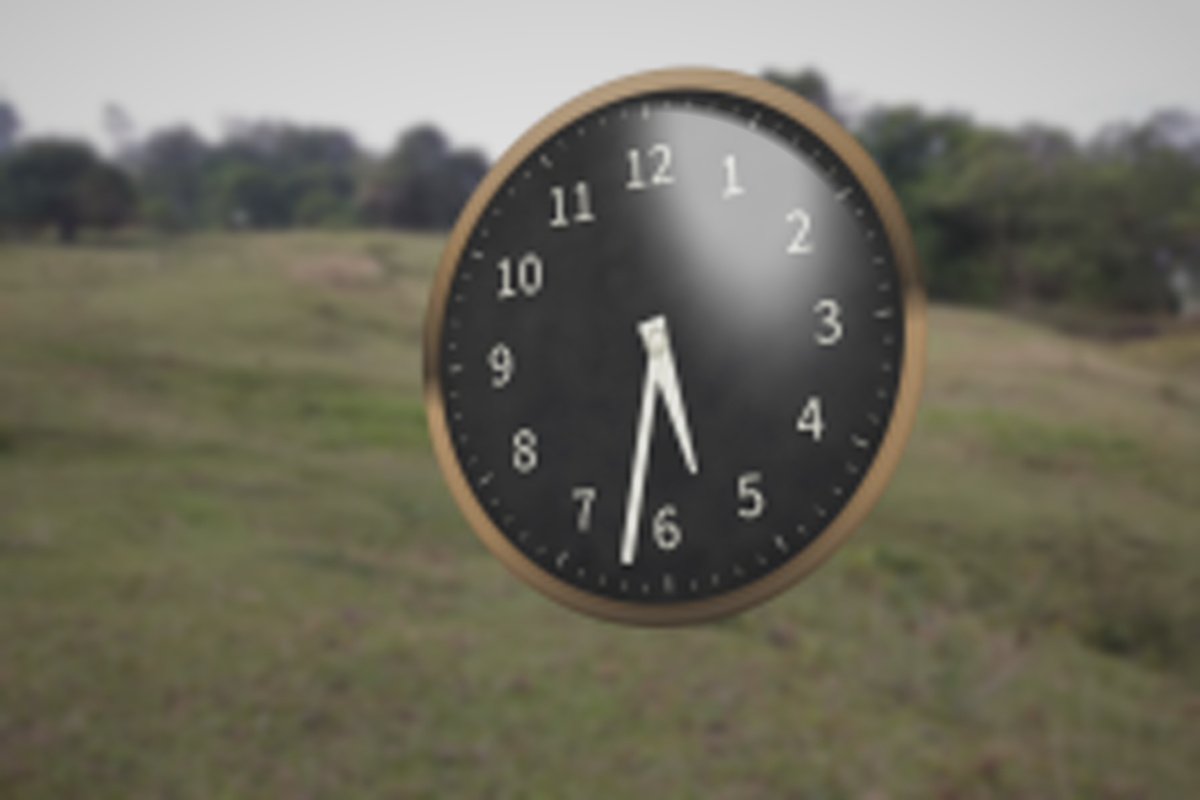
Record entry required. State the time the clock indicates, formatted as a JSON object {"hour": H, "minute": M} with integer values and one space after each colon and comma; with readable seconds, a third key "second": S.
{"hour": 5, "minute": 32}
